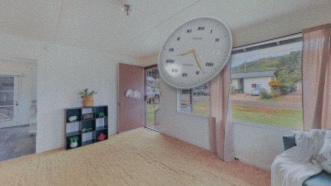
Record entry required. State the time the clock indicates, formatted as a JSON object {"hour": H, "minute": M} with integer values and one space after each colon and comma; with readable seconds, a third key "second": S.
{"hour": 8, "minute": 23}
